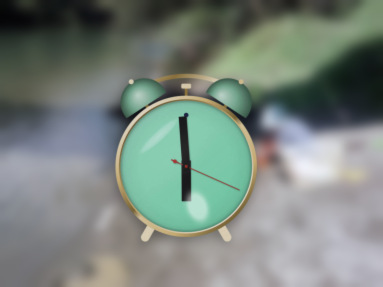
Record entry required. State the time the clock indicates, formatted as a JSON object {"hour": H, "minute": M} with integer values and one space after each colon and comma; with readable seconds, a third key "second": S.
{"hour": 5, "minute": 59, "second": 19}
